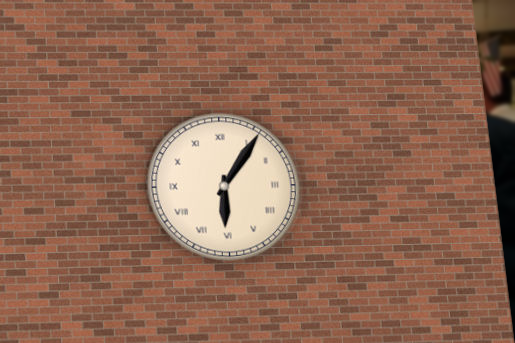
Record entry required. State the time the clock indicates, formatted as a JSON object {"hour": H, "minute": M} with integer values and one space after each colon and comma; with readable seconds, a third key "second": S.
{"hour": 6, "minute": 6}
